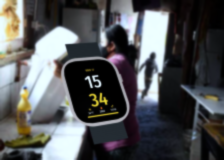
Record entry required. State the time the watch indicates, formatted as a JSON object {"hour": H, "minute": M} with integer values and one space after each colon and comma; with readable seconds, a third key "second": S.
{"hour": 15, "minute": 34}
